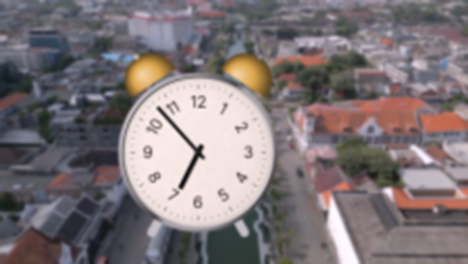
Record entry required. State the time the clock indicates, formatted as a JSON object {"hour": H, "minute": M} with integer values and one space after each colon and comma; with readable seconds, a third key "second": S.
{"hour": 6, "minute": 53}
